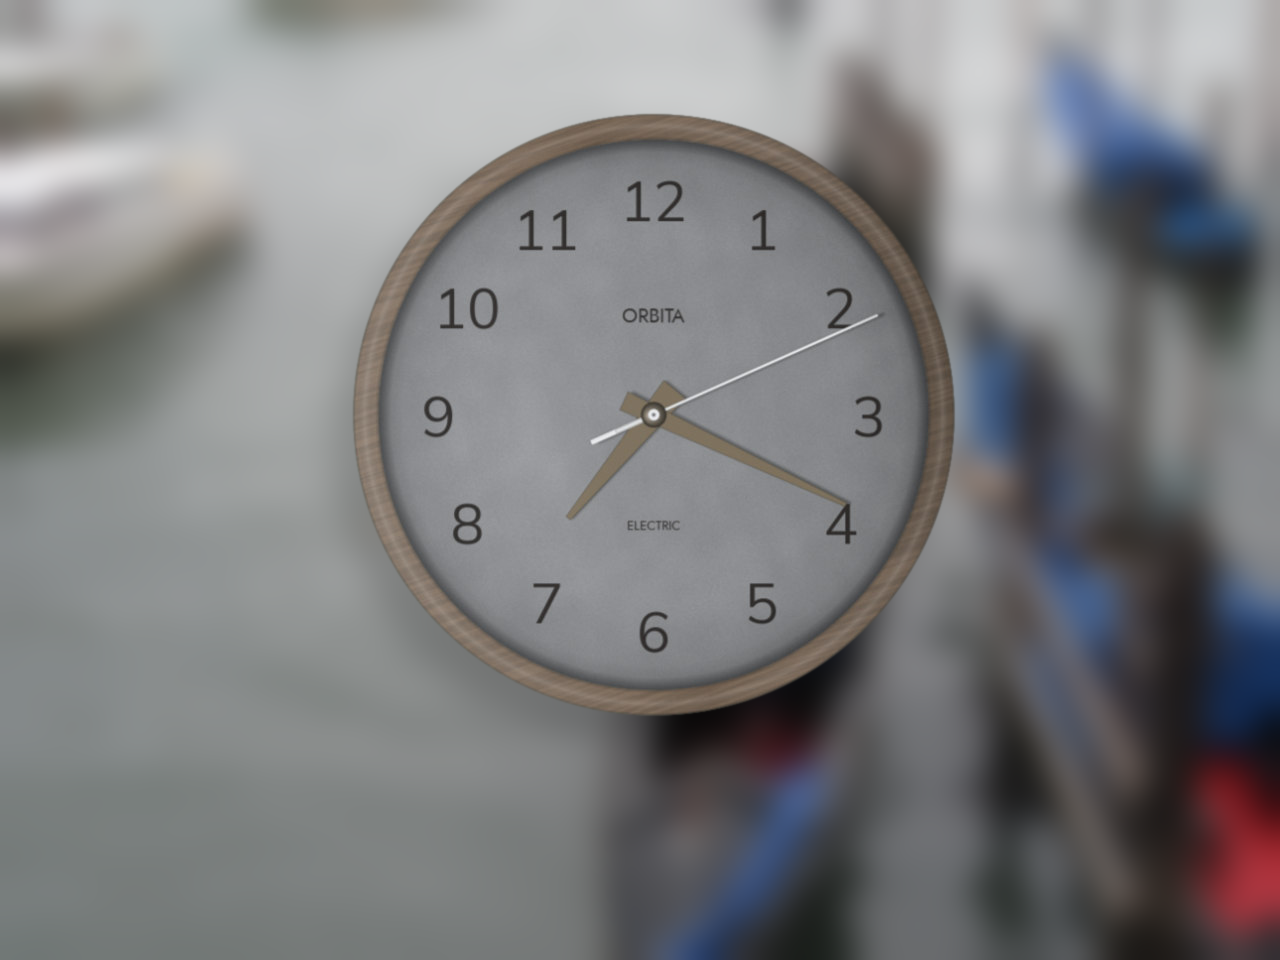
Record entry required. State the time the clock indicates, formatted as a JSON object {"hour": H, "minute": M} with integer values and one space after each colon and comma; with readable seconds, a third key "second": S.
{"hour": 7, "minute": 19, "second": 11}
